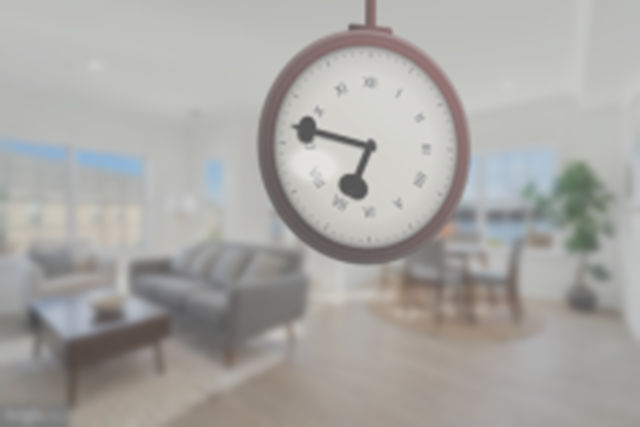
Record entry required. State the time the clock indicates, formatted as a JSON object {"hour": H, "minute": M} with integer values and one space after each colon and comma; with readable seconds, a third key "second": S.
{"hour": 6, "minute": 47}
